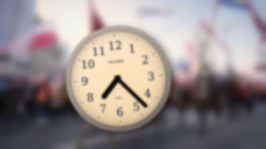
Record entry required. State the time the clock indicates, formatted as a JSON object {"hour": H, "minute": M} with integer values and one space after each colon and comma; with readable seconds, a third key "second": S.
{"hour": 7, "minute": 23}
